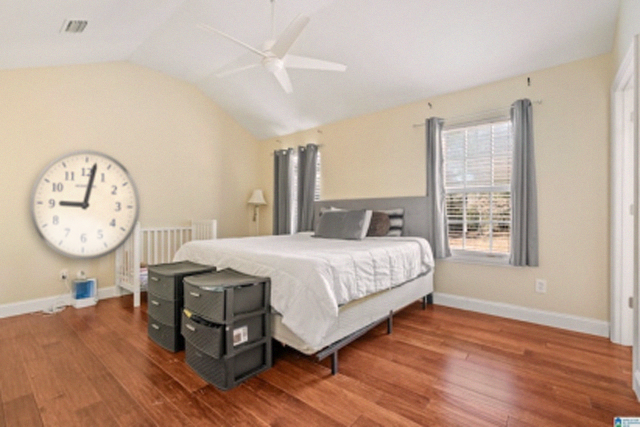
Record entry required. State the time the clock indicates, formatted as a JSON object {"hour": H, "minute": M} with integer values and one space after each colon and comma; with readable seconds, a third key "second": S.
{"hour": 9, "minute": 2}
